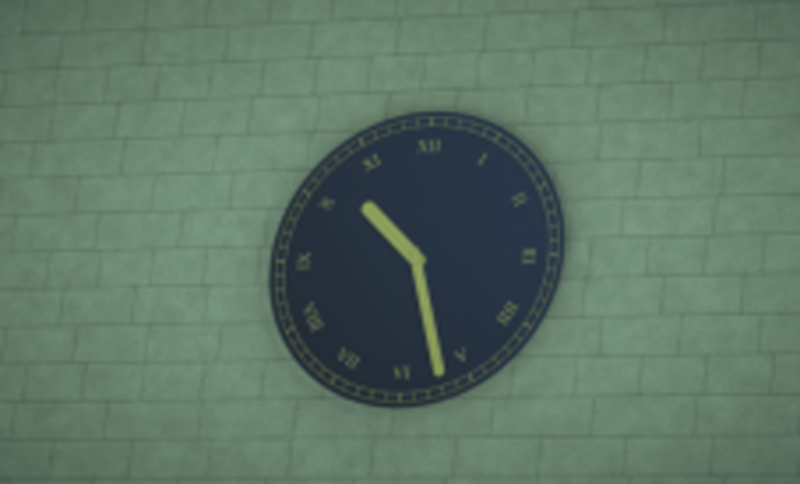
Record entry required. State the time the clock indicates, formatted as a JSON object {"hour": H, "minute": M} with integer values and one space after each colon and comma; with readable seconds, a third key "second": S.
{"hour": 10, "minute": 27}
